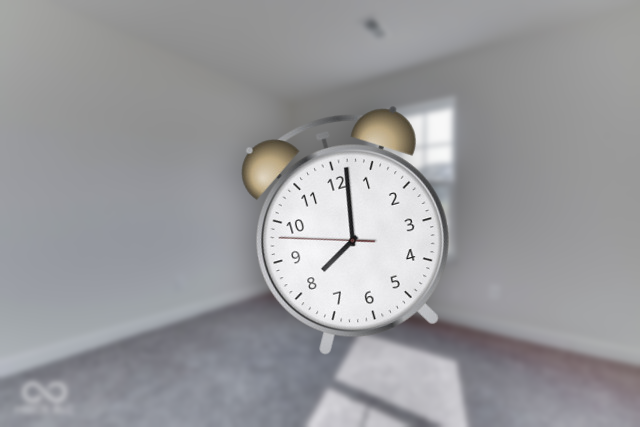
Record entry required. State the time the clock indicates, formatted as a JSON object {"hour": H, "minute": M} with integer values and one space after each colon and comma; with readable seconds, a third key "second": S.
{"hour": 8, "minute": 1, "second": 48}
